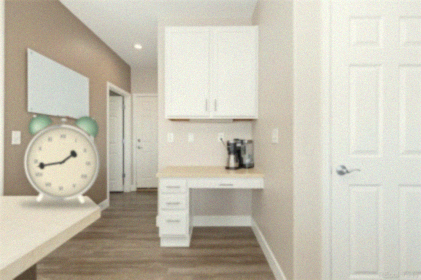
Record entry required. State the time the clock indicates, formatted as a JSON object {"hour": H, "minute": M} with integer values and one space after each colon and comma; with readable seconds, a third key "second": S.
{"hour": 1, "minute": 43}
